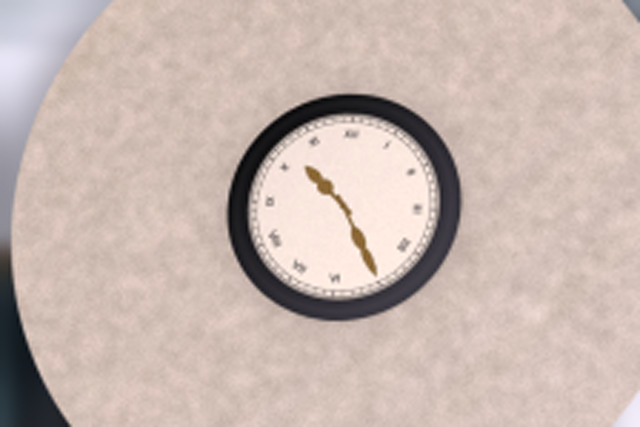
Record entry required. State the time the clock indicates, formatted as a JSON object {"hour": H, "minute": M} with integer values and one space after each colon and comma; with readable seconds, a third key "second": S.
{"hour": 10, "minute": 25}
